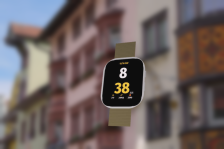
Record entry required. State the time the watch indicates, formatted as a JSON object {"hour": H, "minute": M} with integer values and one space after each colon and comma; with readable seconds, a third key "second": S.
{"hour": 8, "minute": 38}
